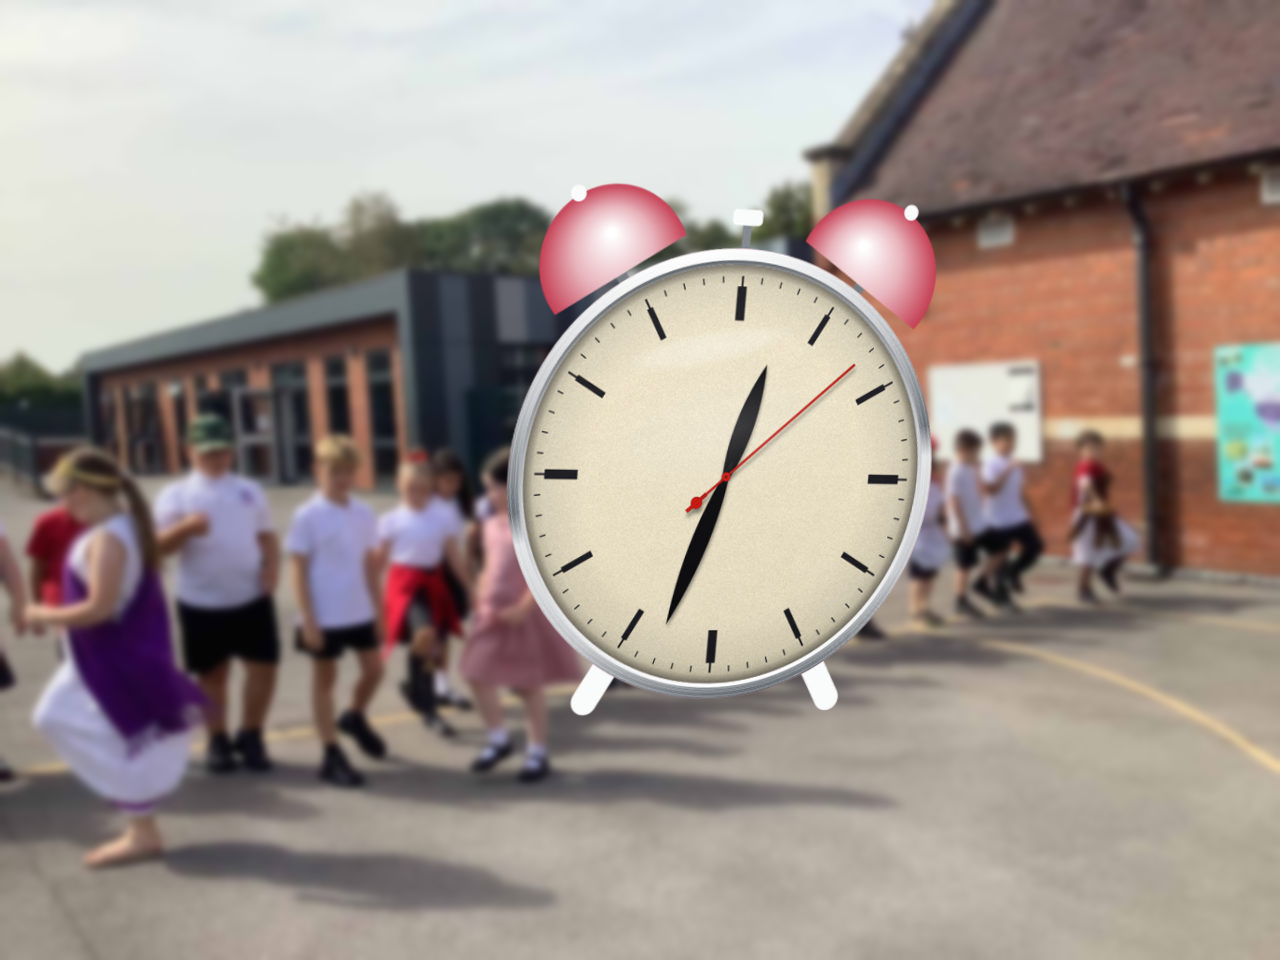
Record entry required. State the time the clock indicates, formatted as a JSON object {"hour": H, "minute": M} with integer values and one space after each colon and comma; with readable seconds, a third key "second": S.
{"hour": 12, "minute": 33, "second": 8}
